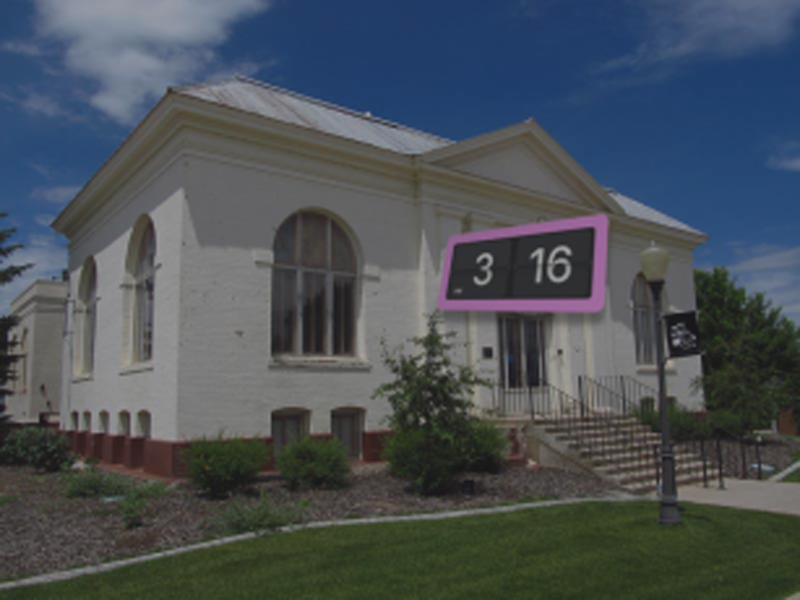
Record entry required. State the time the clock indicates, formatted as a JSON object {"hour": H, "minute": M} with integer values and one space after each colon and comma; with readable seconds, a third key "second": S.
{"hour": 3, "minute": 16}
